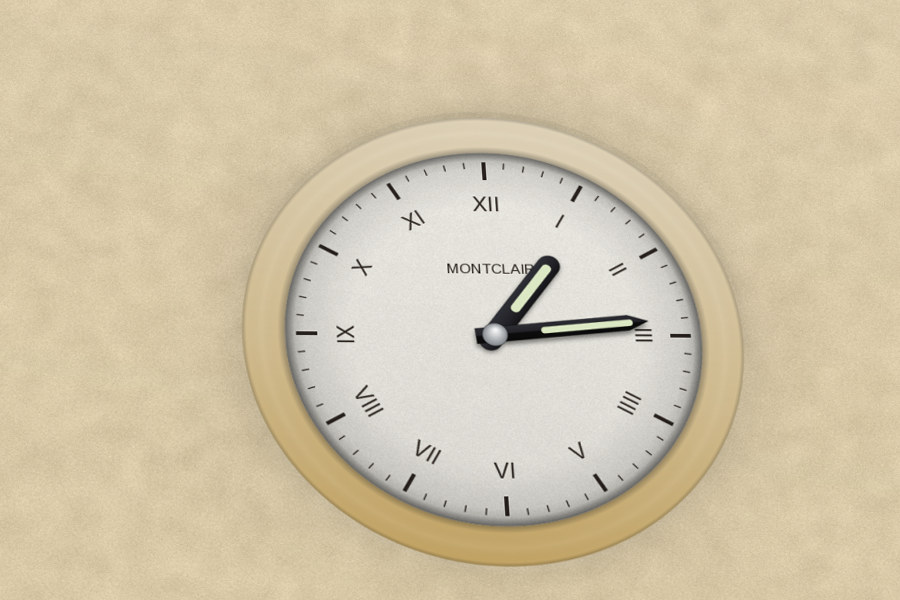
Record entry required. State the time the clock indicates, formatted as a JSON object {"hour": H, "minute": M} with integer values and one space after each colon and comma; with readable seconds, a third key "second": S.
{"hour": 1, "minute": 14}
